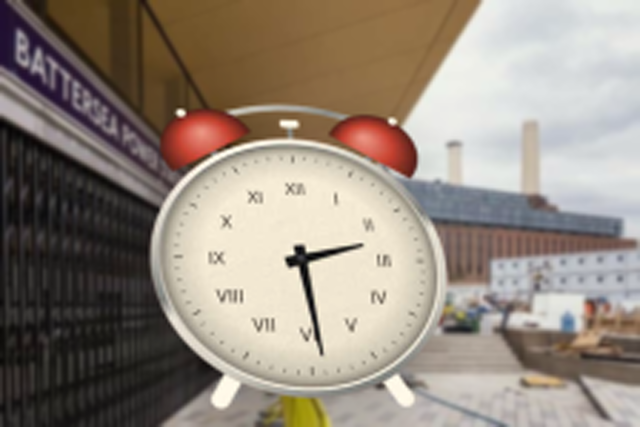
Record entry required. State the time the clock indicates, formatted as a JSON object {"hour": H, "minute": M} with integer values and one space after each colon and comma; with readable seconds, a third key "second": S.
{"hour": 2, "minute": 29}
